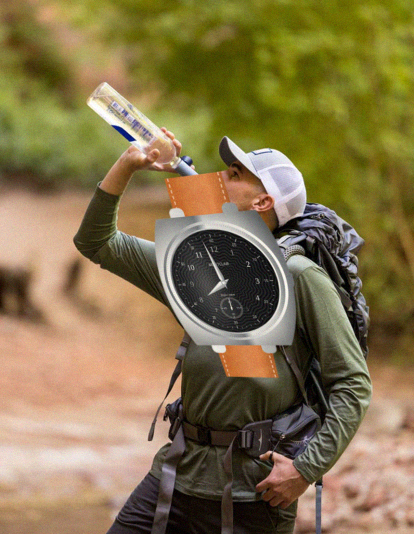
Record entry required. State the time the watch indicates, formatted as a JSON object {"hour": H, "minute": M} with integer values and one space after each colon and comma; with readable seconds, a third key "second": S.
{"hour": 7, "minute": 58}
